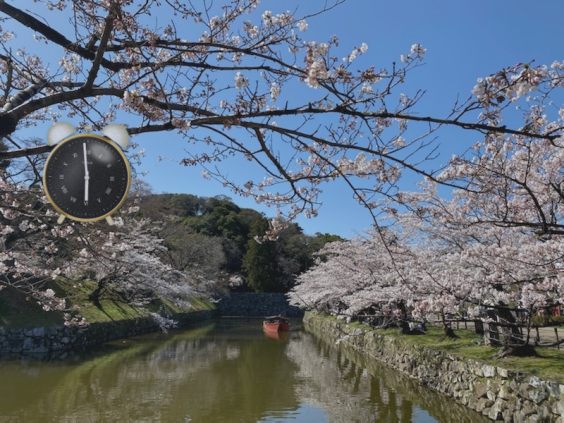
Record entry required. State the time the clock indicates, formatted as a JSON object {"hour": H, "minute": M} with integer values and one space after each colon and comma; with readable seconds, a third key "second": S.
{"hour": 5, "minute": 59}
